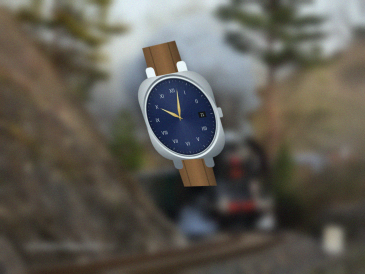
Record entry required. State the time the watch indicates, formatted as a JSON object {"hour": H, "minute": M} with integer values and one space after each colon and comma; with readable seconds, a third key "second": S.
{"hour": 10, "minute": 2}
